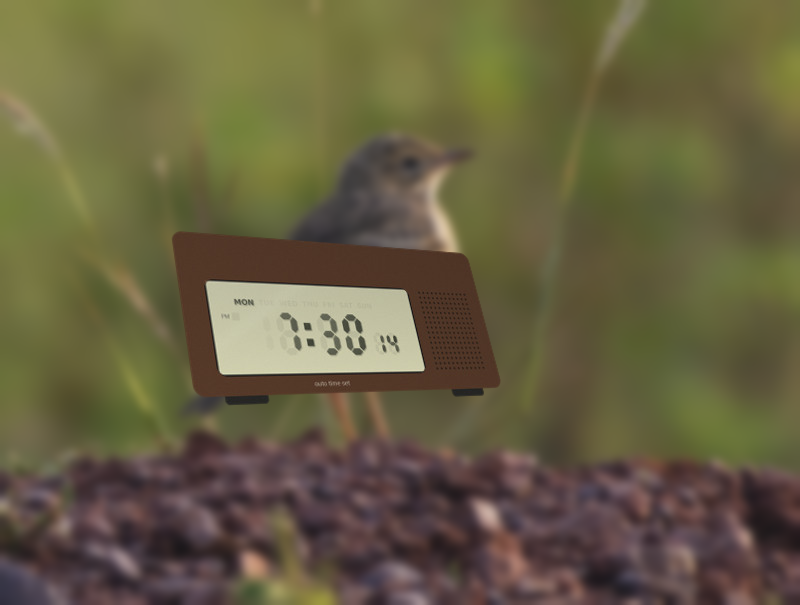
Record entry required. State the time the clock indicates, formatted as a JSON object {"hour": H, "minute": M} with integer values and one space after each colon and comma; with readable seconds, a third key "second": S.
{"hour": 7, "minute": 30, "second": 14}
